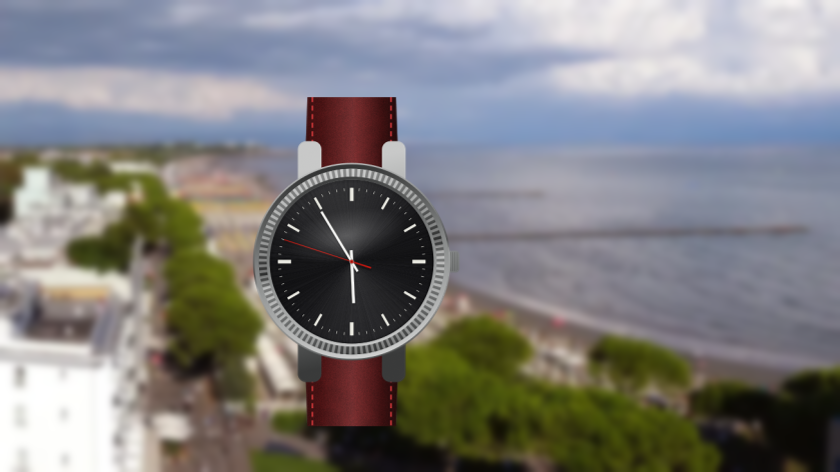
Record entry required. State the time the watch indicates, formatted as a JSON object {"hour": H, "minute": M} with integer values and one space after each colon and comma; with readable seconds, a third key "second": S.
{"hour": 5, "minute": 54, "second": 48}
